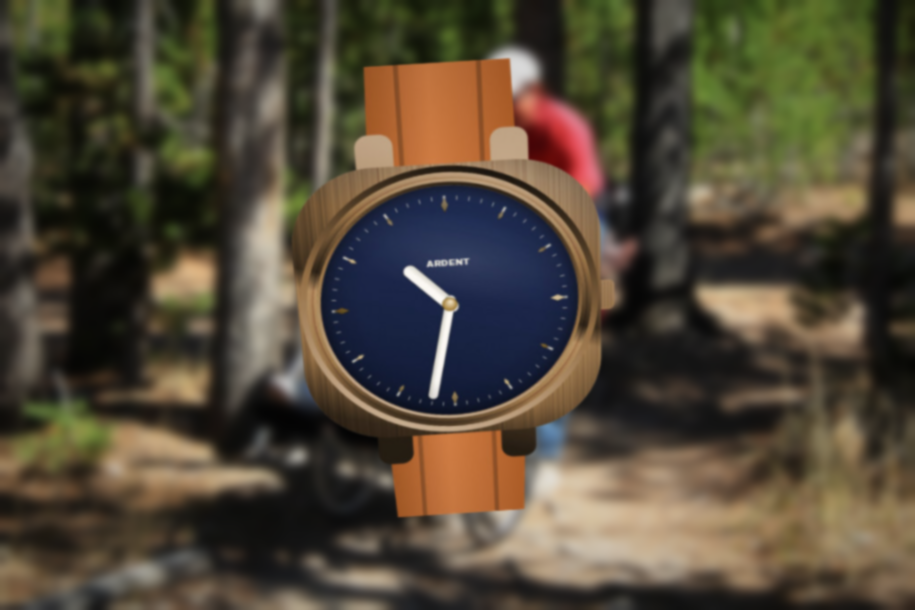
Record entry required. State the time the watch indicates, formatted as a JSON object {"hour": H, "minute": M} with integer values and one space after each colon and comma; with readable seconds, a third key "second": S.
{"hour": 10, "minute": 32}
